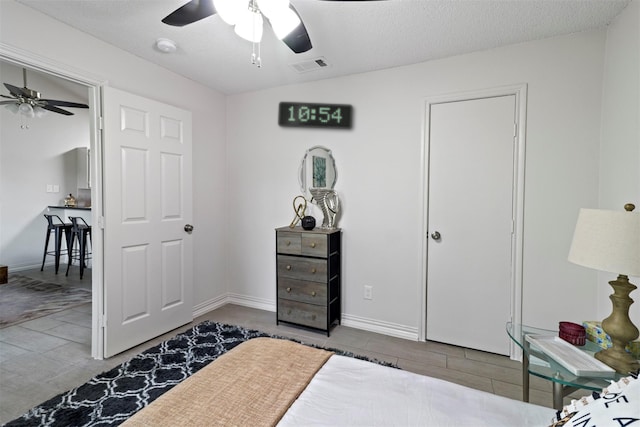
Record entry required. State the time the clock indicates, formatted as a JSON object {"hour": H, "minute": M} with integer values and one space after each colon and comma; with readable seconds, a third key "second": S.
{"hour": 10, "minute": 54}
